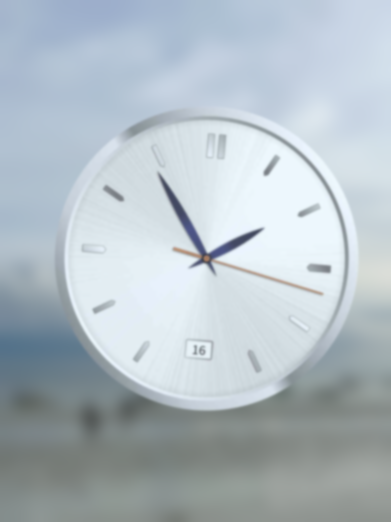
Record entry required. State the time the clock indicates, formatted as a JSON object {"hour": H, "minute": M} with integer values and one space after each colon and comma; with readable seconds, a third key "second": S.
{"hour": 1, "minute": 54, "second": 17}
